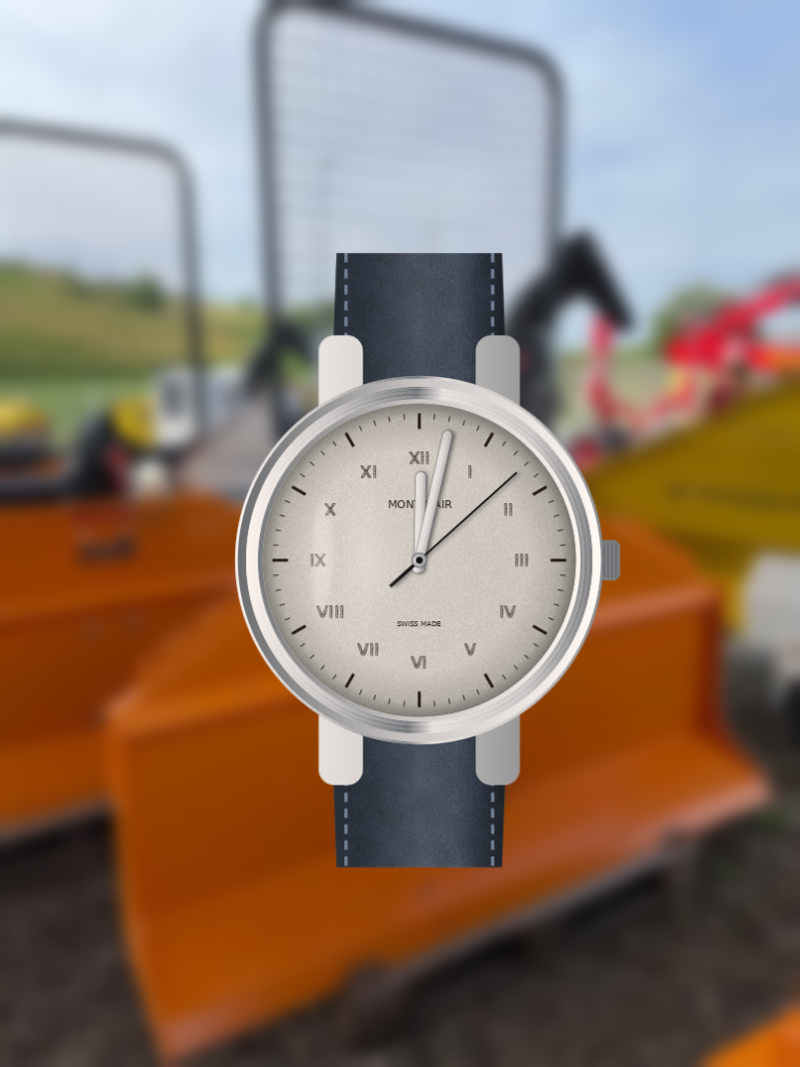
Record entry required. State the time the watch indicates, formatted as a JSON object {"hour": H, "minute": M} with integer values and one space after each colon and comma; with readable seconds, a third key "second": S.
{"hour": 12, "minute": 2, "second": 8}
